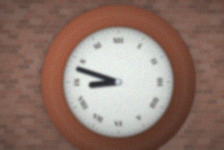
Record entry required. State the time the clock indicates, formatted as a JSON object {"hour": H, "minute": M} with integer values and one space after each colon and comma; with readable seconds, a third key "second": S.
{"hour": 8, "minute": 48}
